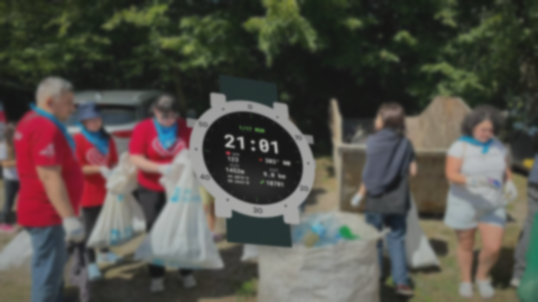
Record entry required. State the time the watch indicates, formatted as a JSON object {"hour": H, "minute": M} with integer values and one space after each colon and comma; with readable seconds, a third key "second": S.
{"hour": 21, "minute": 1}
